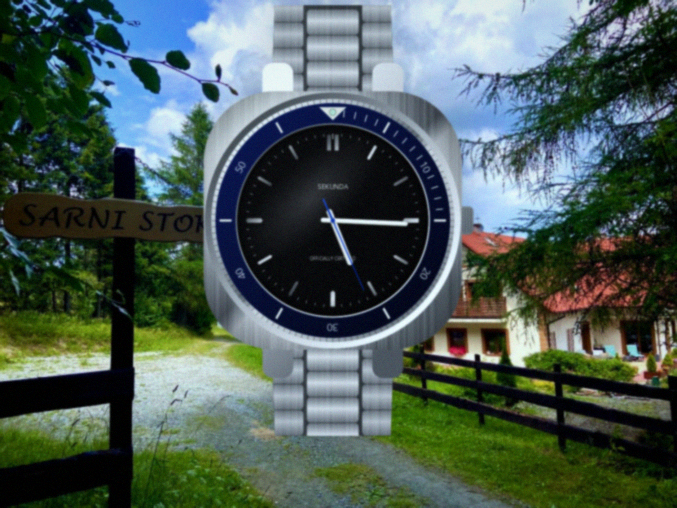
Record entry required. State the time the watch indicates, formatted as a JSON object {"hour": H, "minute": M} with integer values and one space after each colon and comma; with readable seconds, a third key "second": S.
{"hour": 5, "minute": 15, "second": 26}
